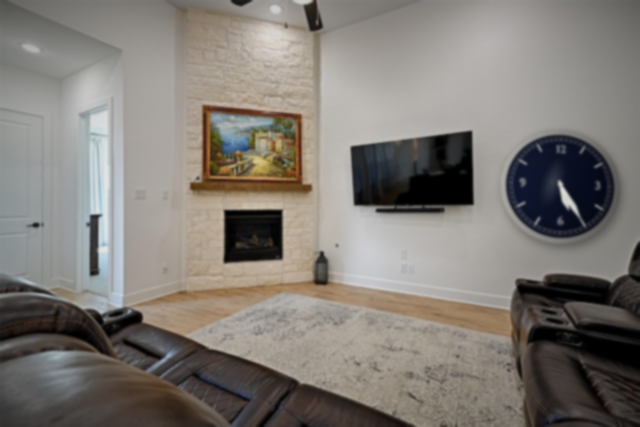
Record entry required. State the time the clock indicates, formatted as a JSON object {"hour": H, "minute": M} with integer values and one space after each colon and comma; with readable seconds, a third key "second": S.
{"hour": 5, "minute": 25}
